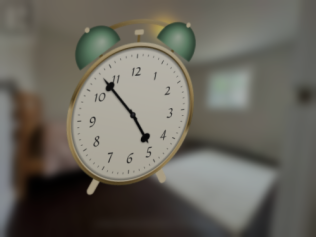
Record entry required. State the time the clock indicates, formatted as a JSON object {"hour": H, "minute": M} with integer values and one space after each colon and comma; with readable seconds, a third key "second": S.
{"hour": 4, "minute": 53}
